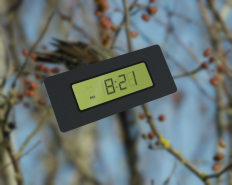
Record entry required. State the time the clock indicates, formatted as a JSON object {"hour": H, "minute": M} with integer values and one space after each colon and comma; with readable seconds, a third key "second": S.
{"hour": 8, "minute": 21}
